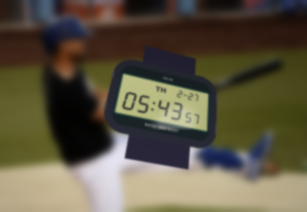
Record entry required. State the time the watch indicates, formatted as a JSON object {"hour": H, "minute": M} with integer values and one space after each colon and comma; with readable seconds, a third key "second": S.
{"hour": 5, "minute": 43}
